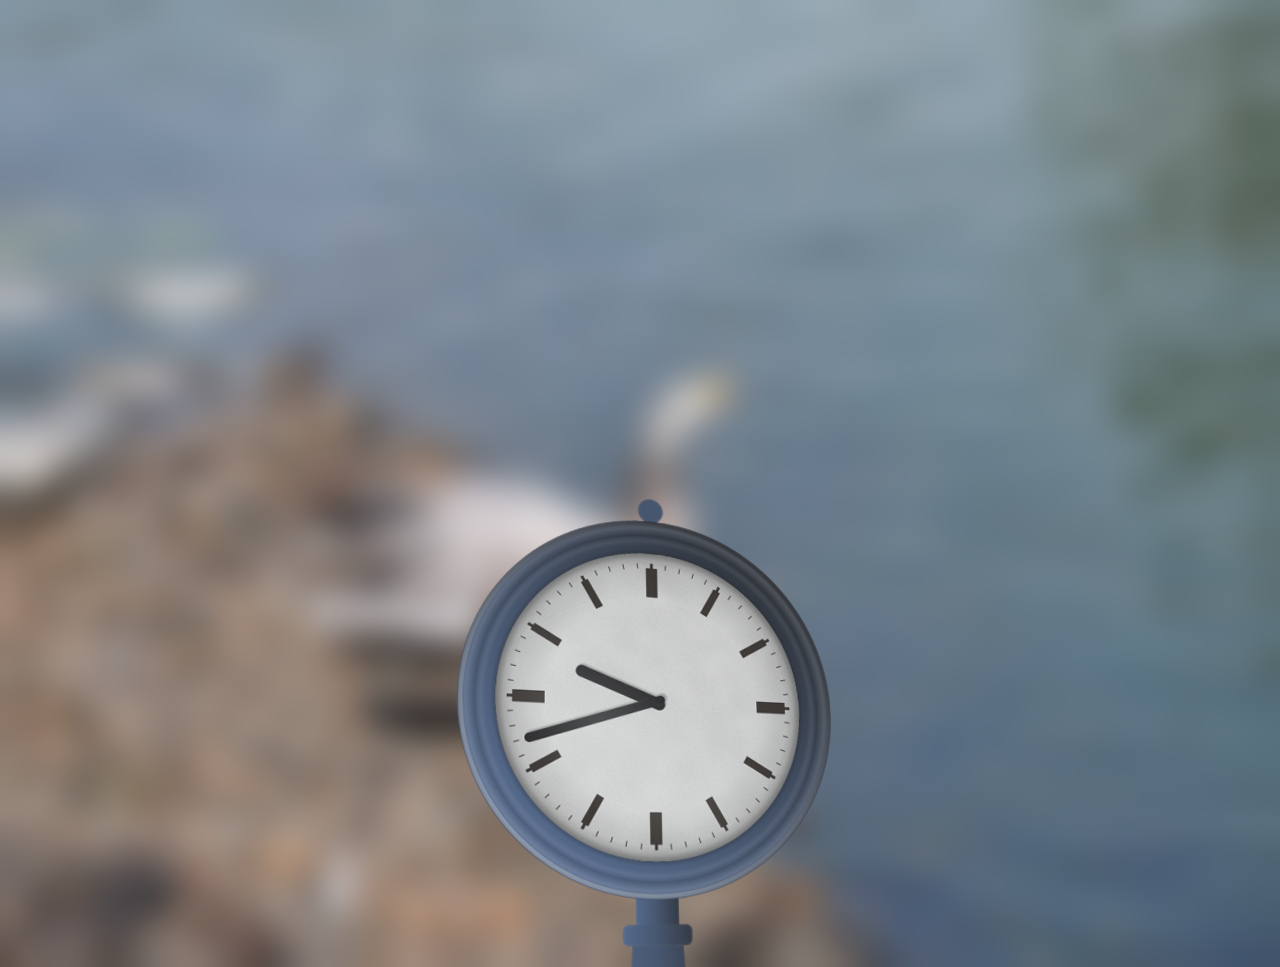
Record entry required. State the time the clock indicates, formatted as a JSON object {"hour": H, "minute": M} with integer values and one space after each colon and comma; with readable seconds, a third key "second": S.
{"hour": 9, "minute": 42}
